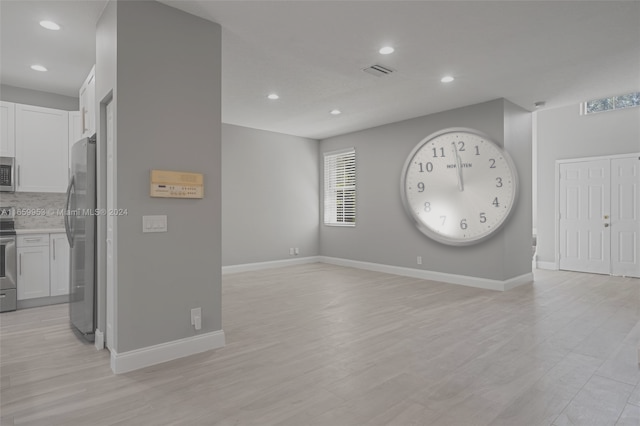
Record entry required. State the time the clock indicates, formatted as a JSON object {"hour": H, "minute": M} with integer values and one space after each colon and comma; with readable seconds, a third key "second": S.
{"hour": 11, "minute": 59}
